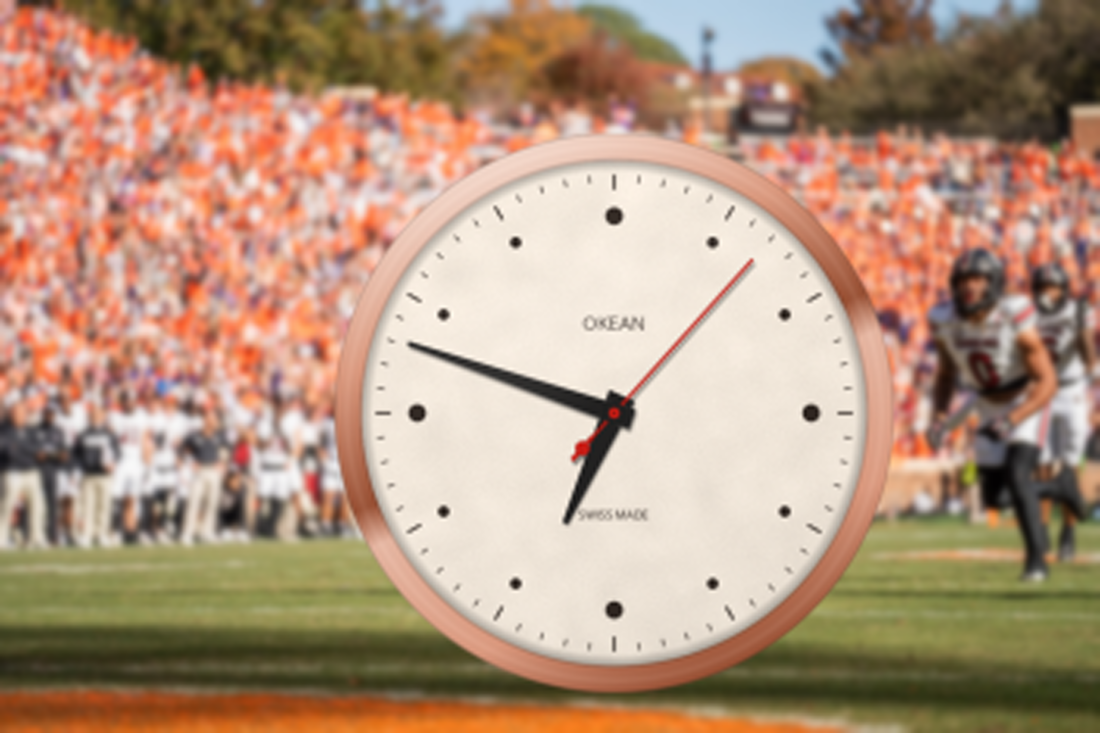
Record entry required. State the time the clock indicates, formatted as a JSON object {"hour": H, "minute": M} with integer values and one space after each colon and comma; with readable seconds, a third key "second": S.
{"hour": 6, "minute": 48, "second": 7}
